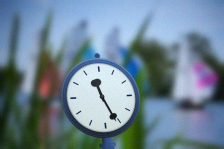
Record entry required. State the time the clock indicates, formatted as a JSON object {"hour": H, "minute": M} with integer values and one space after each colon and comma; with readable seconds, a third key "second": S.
{"hour": 11, "minute": 26}
